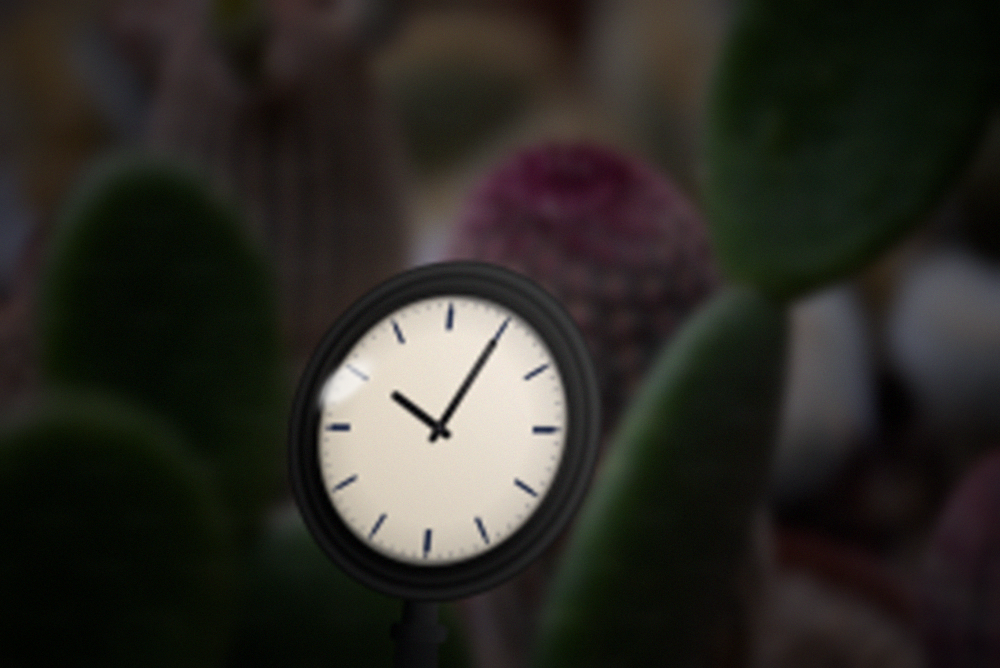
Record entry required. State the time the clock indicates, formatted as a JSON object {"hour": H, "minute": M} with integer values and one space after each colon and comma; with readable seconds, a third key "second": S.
{"hour": 10, "minute": 5}
